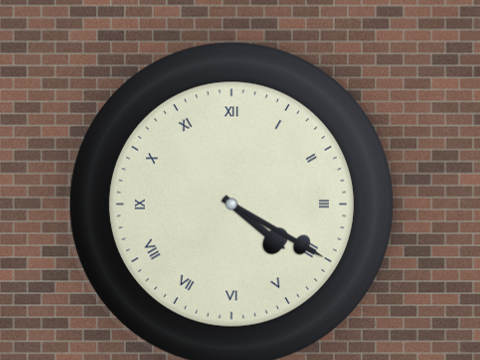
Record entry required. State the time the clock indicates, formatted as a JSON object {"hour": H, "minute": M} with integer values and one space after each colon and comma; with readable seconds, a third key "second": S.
{"hour": 4, "minute": 20}
